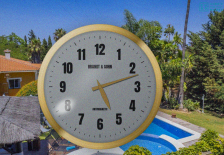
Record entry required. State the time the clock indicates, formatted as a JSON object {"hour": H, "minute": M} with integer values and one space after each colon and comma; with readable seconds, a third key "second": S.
{"hour": 5, "minute": 12}
